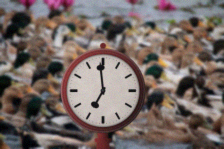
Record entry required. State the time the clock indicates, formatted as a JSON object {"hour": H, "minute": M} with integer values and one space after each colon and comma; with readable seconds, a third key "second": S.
{"hour": 6, "minute": 59}
